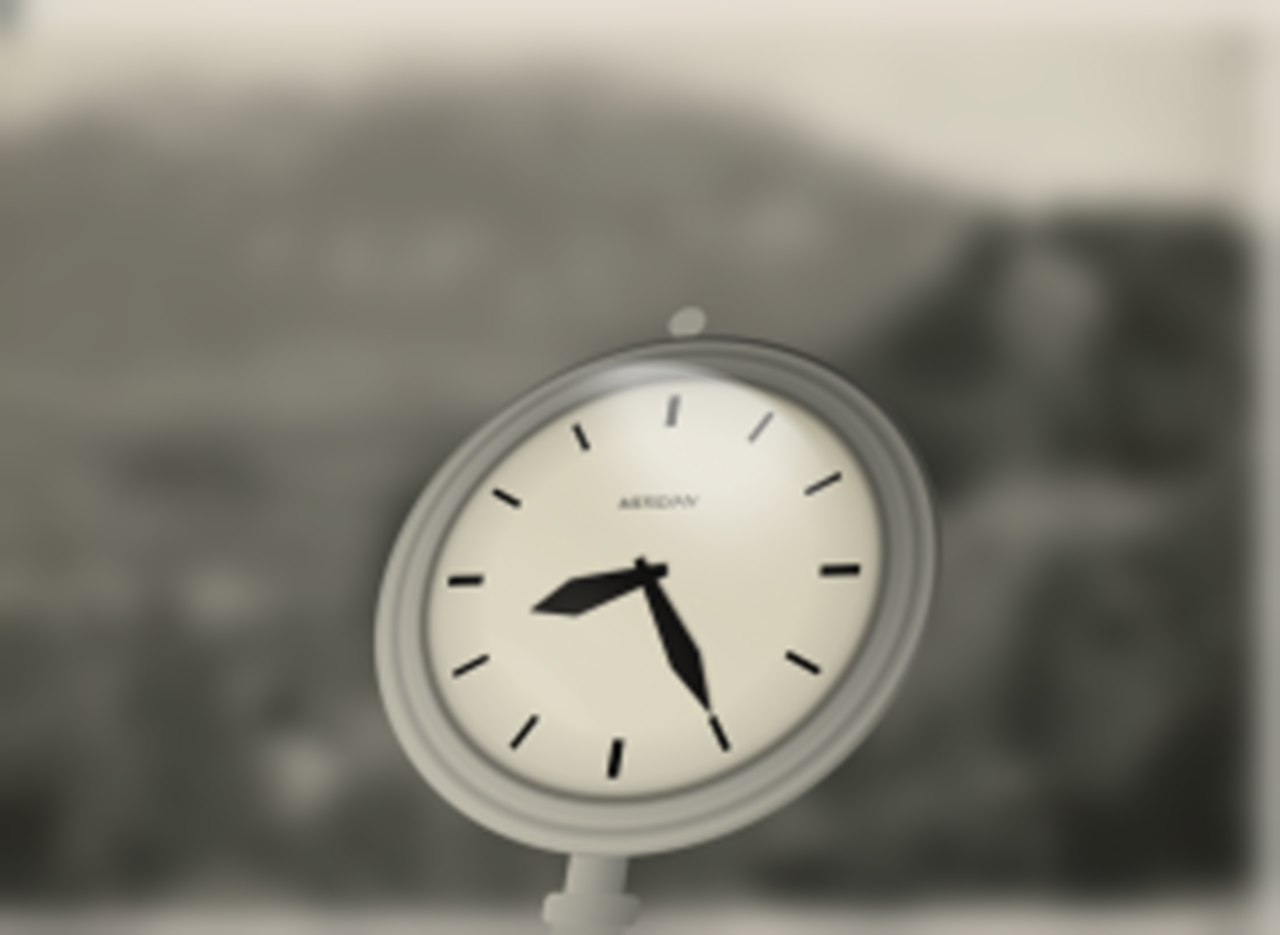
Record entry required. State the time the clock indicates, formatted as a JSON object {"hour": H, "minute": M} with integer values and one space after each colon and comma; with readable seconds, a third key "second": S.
{"hour": 8, "minute": 25}
